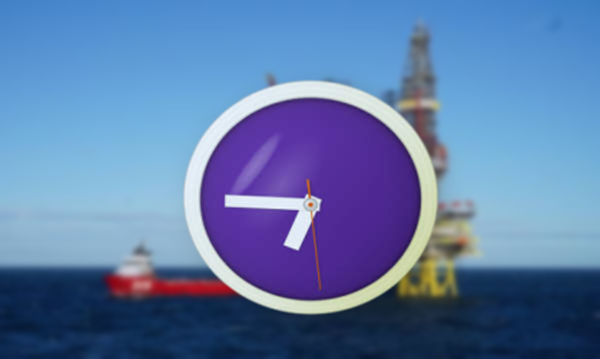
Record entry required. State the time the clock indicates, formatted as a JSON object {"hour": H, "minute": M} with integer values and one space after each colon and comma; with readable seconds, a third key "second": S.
{"hour": 6, "minute": 45, "second": 29}
